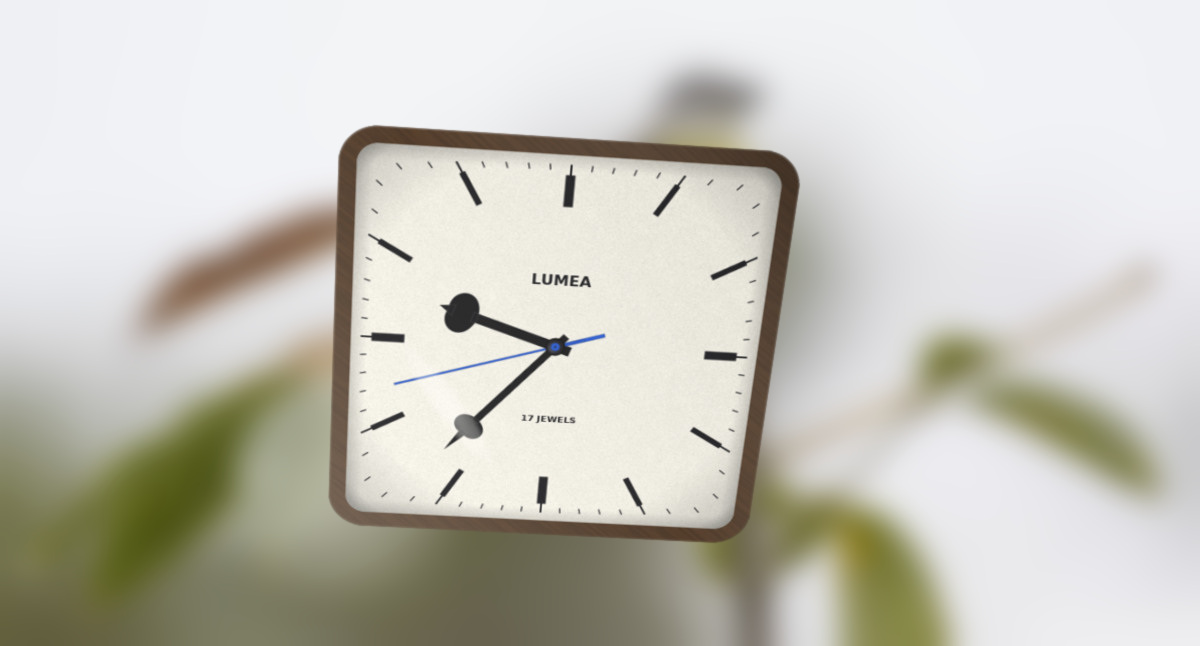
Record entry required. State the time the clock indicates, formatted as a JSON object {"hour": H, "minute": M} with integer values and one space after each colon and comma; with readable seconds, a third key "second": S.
{"hour": 9, "minute": 36, "second": 42}
